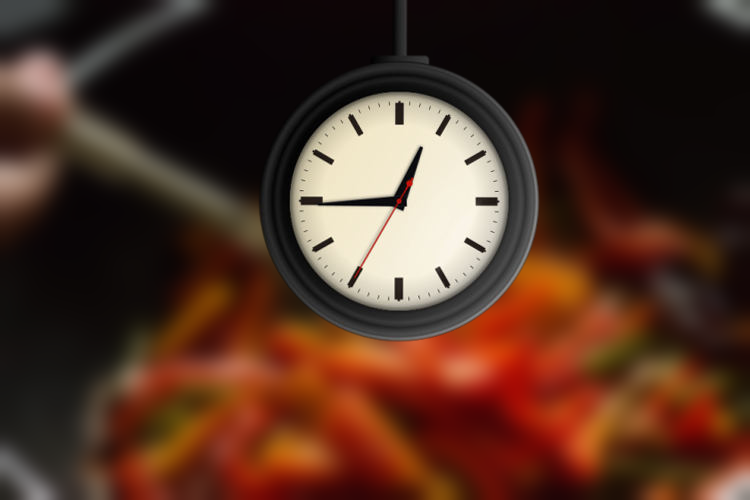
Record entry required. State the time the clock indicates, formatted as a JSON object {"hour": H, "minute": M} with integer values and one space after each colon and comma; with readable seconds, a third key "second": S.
{"hour": 12, "minute": 44, "second": 35}
